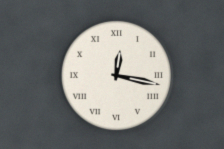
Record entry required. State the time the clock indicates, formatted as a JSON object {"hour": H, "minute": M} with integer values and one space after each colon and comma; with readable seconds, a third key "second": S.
{"hour": 12, "minute": 17}
